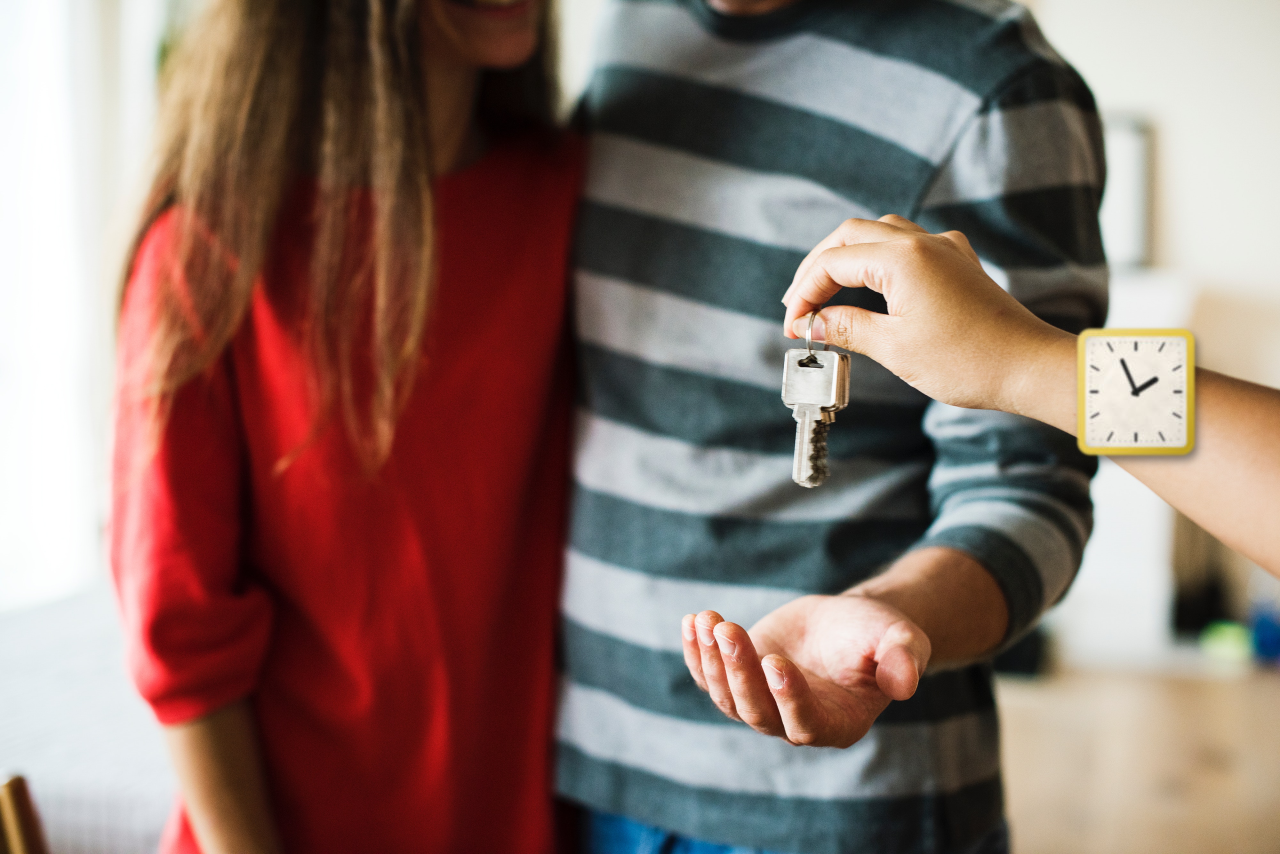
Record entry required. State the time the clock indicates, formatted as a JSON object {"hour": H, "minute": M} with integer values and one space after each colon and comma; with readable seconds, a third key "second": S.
{"hour": 1, "minute": 56}
